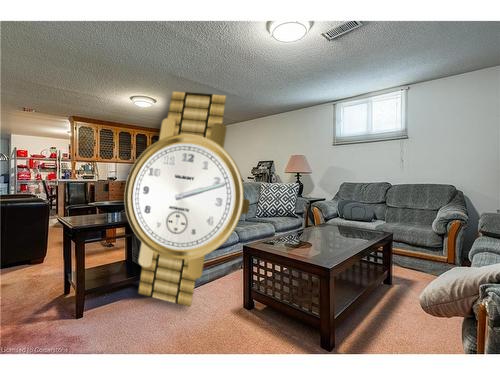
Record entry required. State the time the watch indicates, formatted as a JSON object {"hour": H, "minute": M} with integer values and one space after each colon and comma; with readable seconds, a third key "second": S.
{"hour": 2, "minute": 11}
